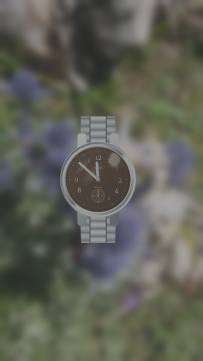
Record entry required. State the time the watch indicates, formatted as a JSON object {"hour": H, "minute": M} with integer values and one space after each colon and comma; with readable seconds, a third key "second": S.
{"hour": 11, "minute": 52}
